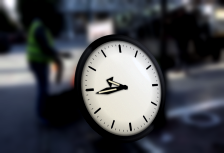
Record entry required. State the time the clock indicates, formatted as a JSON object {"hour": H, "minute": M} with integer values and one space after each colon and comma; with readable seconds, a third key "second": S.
{"hour": 9, "minute": 44}
